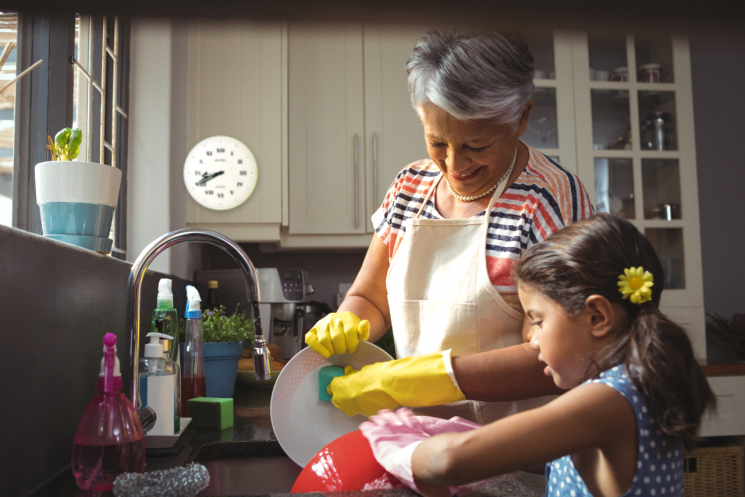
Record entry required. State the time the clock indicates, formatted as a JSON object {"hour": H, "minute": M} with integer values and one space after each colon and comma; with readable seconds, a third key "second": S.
{"hour": 8, "minute": 41}
